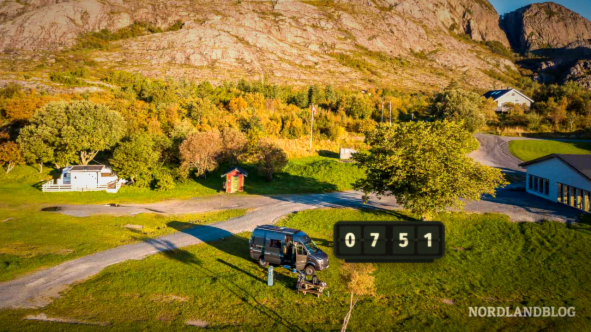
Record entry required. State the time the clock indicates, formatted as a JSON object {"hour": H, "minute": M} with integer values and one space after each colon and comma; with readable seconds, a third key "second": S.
{"hour": 7, "minute": 51}
